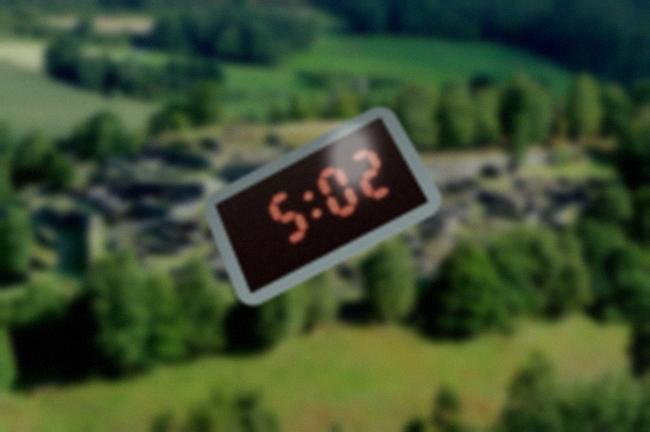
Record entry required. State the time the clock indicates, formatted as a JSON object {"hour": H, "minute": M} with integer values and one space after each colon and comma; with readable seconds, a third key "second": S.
{"hour": 5, "minute": 2}
